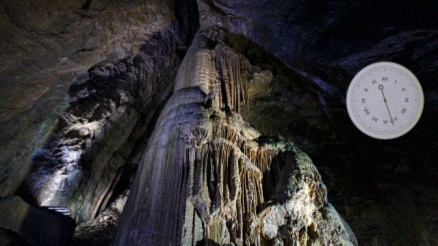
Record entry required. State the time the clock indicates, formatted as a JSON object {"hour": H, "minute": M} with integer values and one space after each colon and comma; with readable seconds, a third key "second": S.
{"hour": 11, "minute": 27}
